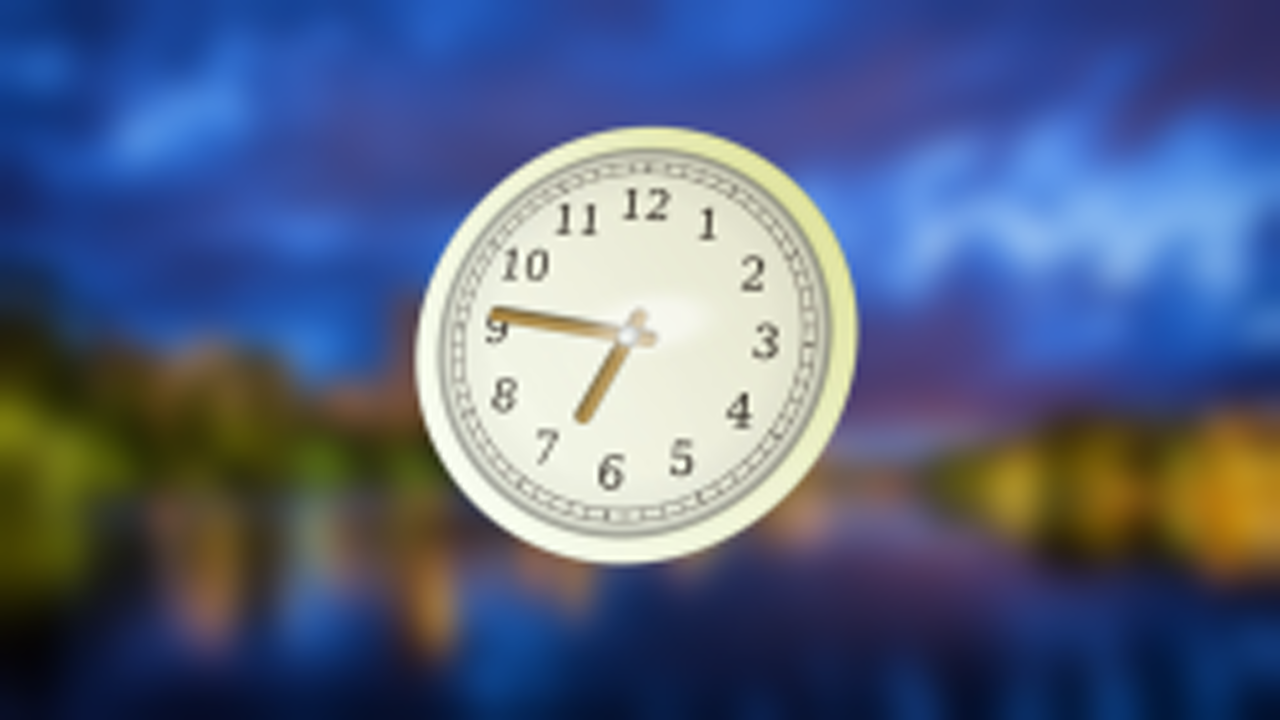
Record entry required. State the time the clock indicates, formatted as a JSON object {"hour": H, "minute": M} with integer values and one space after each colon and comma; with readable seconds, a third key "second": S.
{"hour": 6, "minute": 46}
